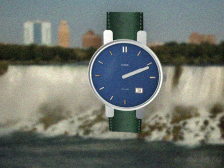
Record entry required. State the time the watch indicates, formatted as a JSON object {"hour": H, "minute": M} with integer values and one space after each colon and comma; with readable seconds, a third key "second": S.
{"hour": 2, "minute": 11}
